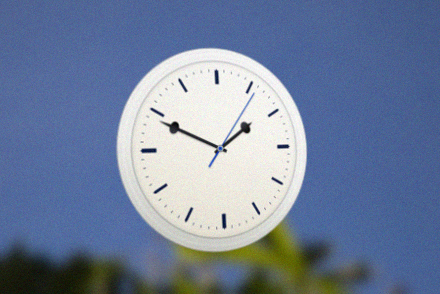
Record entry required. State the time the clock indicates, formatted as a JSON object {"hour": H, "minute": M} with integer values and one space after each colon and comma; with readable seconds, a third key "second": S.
{"hour": 1, "minute": 49, "second": 6}
